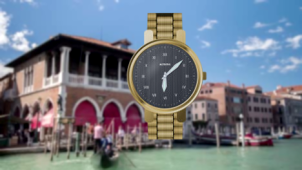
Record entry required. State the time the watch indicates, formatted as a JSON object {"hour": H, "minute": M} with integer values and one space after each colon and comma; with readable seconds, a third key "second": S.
{"hour": 6, "minute": 8}
